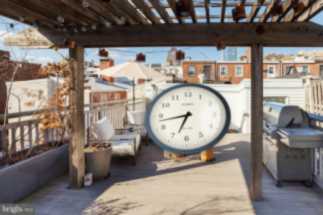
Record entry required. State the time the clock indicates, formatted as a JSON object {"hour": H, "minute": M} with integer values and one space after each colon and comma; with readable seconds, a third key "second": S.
{"hour": 6, "minute": 43}
